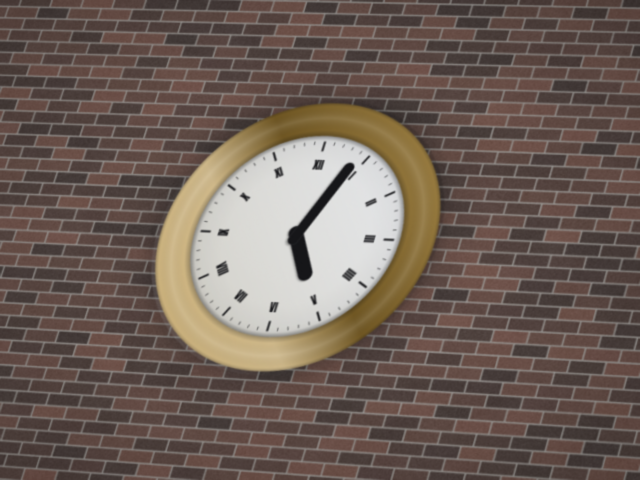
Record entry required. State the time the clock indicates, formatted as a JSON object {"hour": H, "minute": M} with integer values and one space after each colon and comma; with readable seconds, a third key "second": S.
{"hour": 5, "minute": 4}
